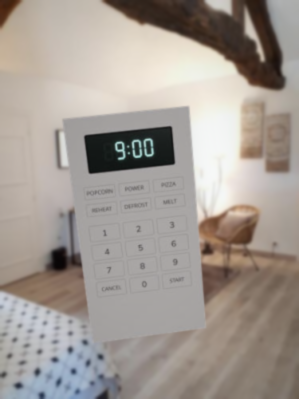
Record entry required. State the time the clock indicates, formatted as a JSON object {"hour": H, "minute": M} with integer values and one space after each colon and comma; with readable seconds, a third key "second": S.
{"hour": 9, "minute": 0}
